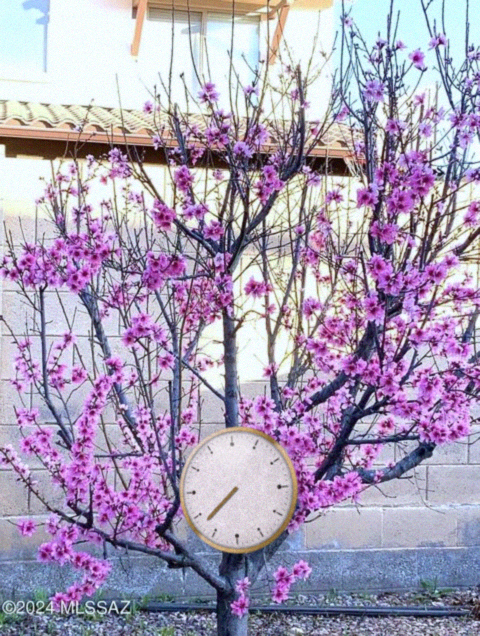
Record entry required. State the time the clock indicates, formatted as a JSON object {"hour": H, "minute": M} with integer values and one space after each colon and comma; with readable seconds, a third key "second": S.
{"hour": 7, "minute": 38}
